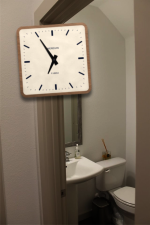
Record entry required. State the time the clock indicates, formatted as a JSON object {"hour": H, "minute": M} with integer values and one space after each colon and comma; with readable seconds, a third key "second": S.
{"hour": 6, "minute": 55}
